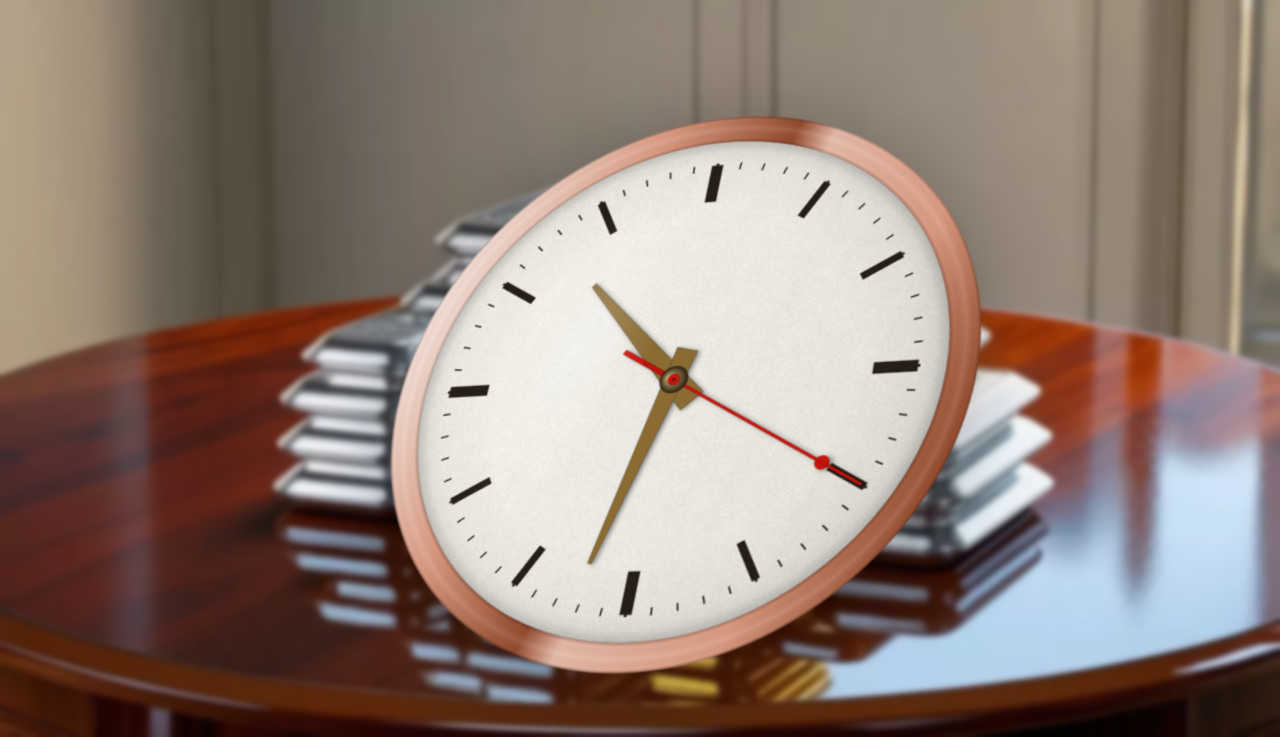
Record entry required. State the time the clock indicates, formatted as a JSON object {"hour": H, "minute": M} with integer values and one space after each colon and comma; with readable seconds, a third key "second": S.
{"hour": 10, "minute": 32, "second": 20}
